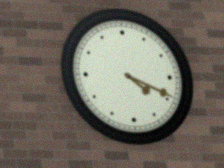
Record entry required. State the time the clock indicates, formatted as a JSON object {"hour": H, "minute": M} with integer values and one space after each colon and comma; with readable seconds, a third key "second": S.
{"hour": 4, "minute": 19}
